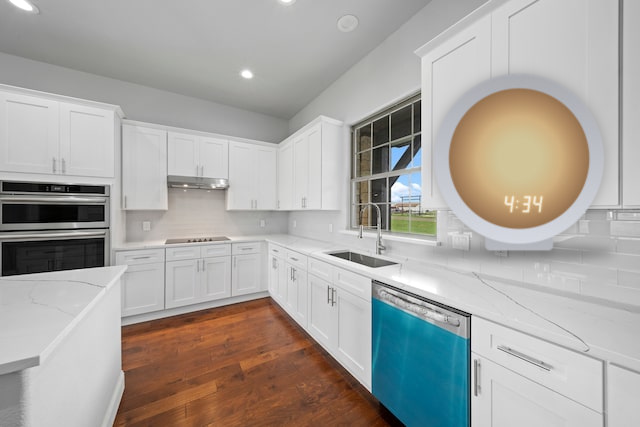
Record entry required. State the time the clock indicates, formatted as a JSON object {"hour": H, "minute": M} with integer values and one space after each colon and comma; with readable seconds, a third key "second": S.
{"hour": 4, "minute": 34}
